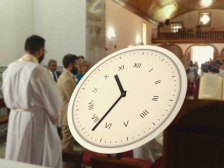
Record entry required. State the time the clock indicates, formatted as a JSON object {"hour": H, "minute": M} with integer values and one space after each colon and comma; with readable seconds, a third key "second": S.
{"hour": 10, "minute": 33}
